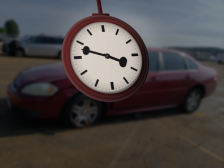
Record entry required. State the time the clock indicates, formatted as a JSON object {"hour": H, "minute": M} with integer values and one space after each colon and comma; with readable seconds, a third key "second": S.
{"hour": 3, "minute": 48}
